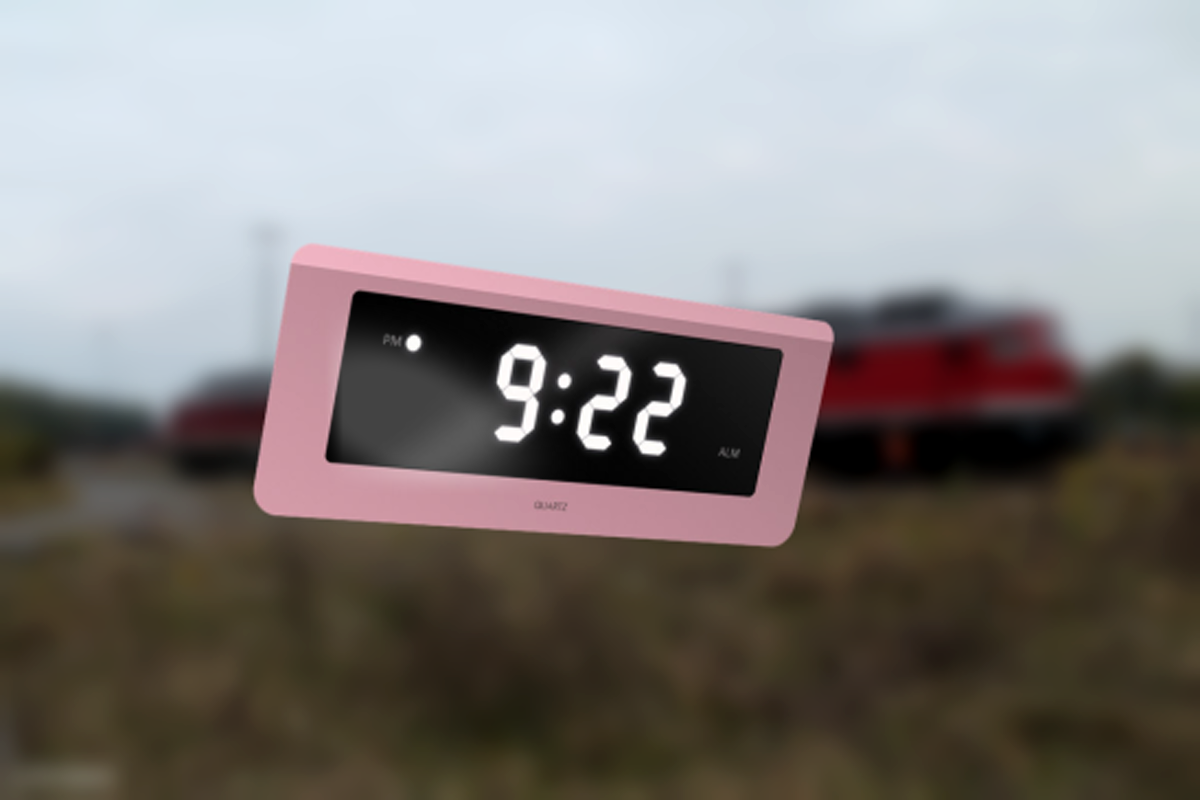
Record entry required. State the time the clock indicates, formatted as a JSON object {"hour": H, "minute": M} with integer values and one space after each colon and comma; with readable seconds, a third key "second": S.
{"hour": 9, "minute": 22}
